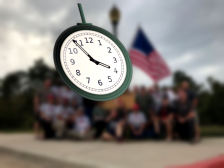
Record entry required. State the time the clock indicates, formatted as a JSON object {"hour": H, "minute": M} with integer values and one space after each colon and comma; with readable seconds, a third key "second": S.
{"hour": 3, "minute": 54}
